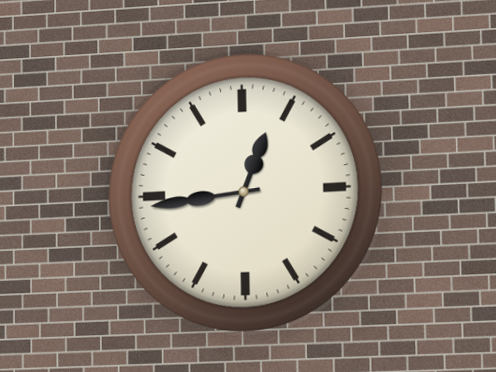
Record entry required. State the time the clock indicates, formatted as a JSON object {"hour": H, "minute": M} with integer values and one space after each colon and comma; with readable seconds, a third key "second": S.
{"hour": 12, "minute": 44}
